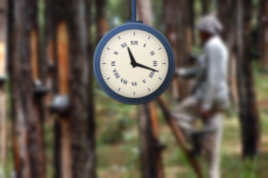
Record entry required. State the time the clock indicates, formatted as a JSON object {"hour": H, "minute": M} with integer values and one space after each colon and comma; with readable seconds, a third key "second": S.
{"hour": 11, "minute": 18}
